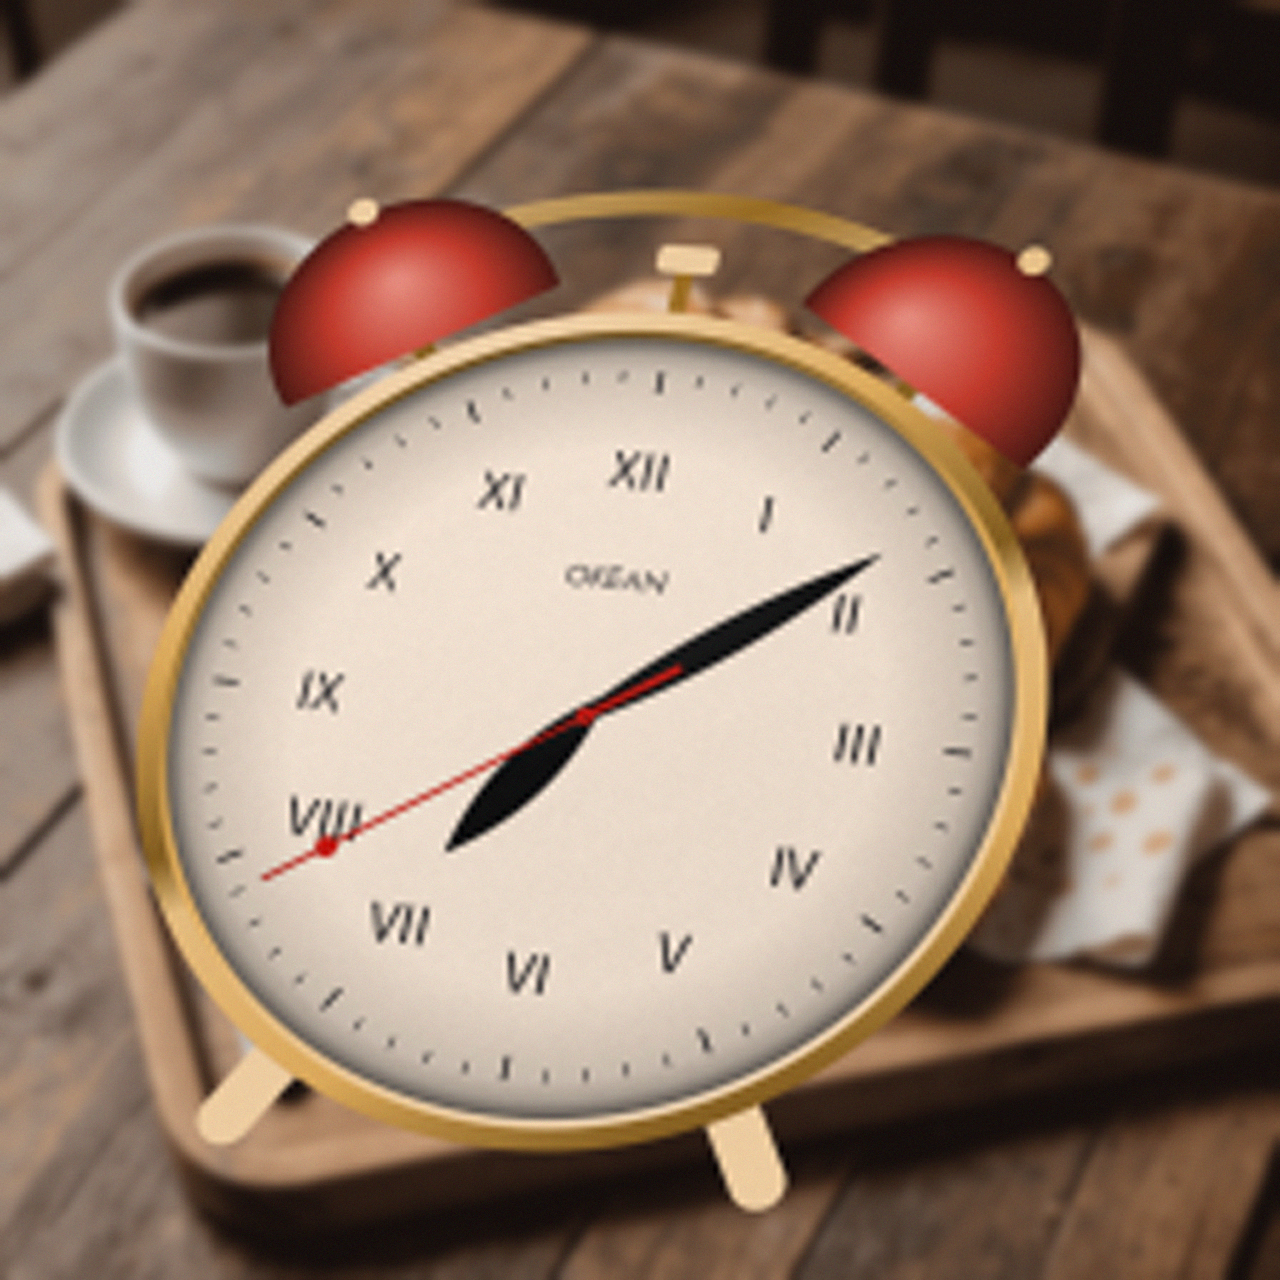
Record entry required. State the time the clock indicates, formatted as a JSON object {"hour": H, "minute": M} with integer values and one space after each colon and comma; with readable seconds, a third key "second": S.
{"hour": 7, "minute": 8, "second": 39}
